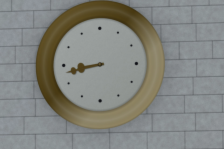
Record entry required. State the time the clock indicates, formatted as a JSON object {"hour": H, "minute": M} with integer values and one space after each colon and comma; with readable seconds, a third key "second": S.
{"hour": 8, "minute": 43}
